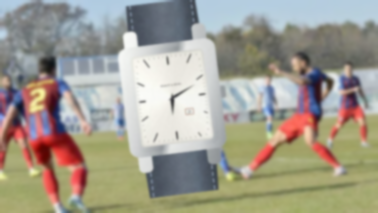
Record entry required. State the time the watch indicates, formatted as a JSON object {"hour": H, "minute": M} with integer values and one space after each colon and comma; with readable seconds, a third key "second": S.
{"hour": 6, "minute": 11}
